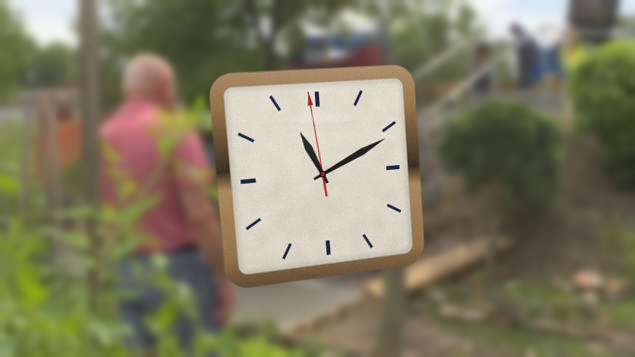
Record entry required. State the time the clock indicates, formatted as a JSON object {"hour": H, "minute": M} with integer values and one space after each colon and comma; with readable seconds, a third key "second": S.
{"hour": 11, "minute": 10, "second": 59}
